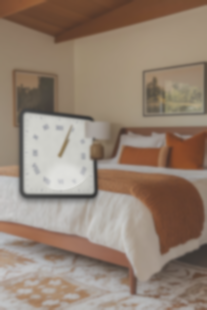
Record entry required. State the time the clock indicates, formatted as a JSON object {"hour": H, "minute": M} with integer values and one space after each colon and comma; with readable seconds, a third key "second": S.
{"hour": 1, "minute": 4}
